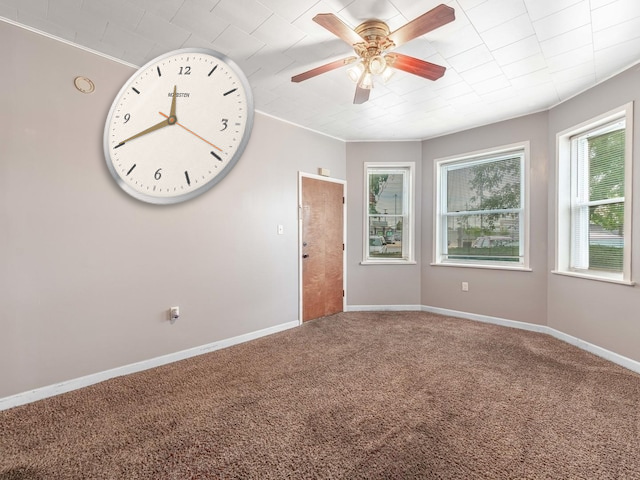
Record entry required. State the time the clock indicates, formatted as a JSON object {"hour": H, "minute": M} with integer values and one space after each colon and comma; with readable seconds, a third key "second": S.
{"hour": 11, "minute": 40, "second": 19}
